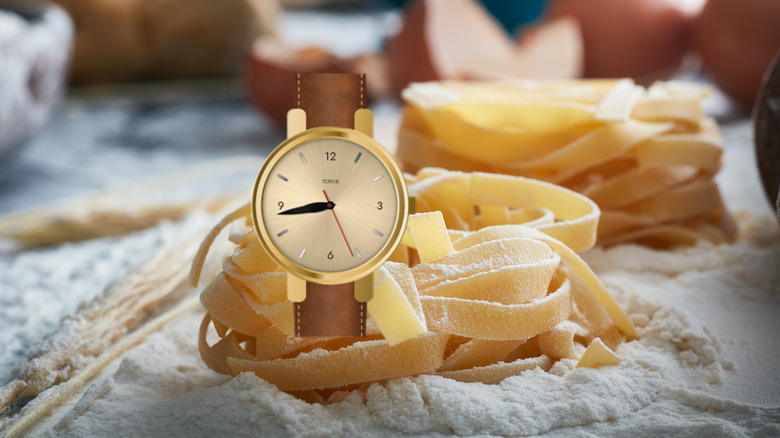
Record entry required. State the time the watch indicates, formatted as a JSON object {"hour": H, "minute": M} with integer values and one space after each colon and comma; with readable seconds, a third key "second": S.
{"hour": 8, "minute": 43, "second": 26}
